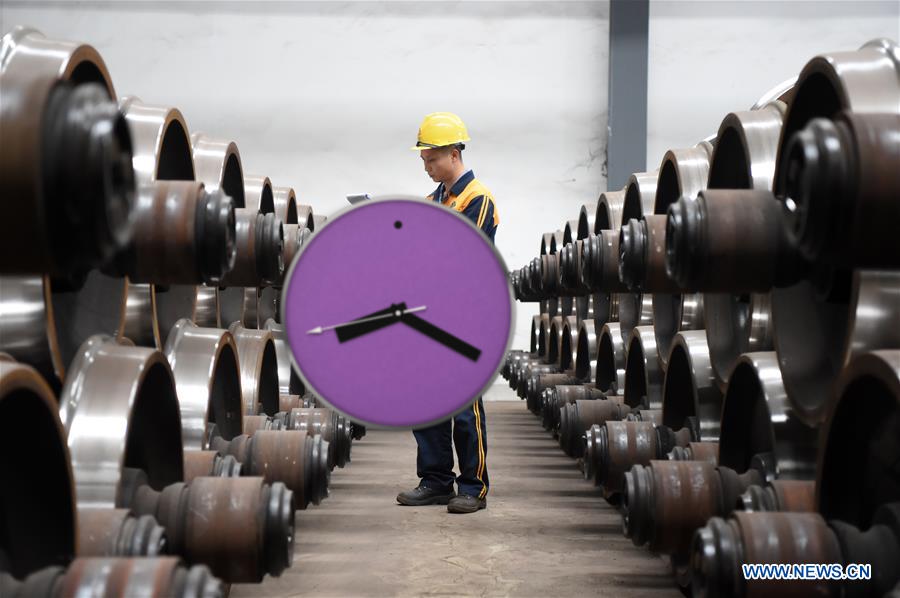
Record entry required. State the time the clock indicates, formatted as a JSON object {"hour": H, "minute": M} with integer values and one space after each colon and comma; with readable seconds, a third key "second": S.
{"hour": 8, "minute": 19, "second": 43}
